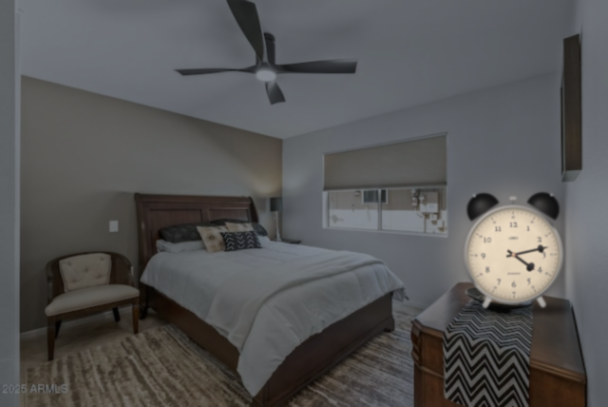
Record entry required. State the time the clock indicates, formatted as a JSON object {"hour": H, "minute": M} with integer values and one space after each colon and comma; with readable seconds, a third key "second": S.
{"hour": 4, "minute": 13}
